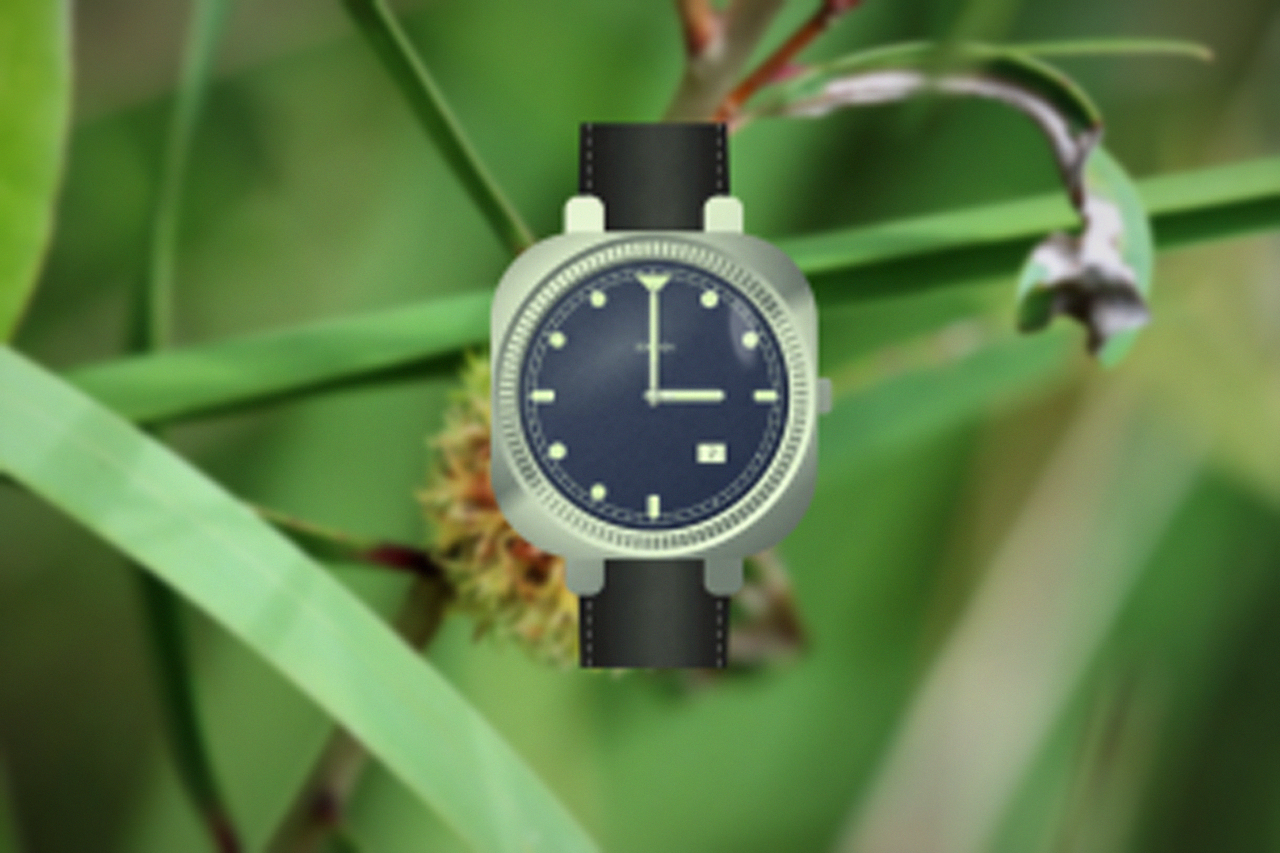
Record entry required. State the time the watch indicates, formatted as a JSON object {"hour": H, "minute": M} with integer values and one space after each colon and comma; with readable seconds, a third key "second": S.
{"hour": 3, "minute": 0}
